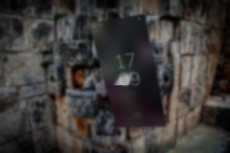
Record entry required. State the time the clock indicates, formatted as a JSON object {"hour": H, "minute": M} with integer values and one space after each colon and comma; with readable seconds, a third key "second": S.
{"hour": 17, "minute": 9}
